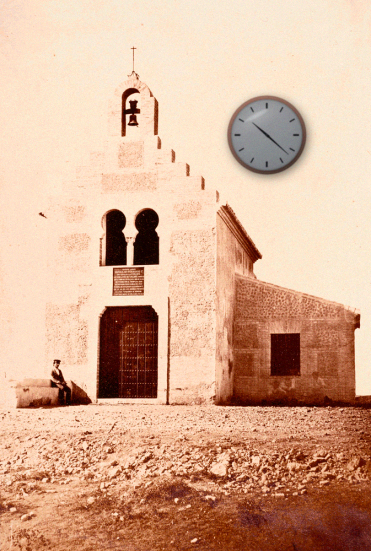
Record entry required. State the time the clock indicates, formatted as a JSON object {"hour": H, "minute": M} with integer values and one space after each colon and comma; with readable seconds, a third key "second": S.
{"hour": 10, "minute": 22}
